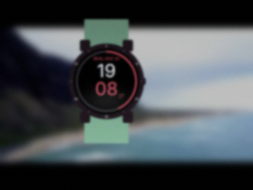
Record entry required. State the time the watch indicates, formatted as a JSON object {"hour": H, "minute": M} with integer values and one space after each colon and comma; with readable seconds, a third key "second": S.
{"hour": 19, "minute": 8}
